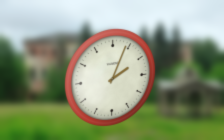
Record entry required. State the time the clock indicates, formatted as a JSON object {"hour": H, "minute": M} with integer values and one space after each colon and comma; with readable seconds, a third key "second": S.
{"hour": 2, "minute": 4}
